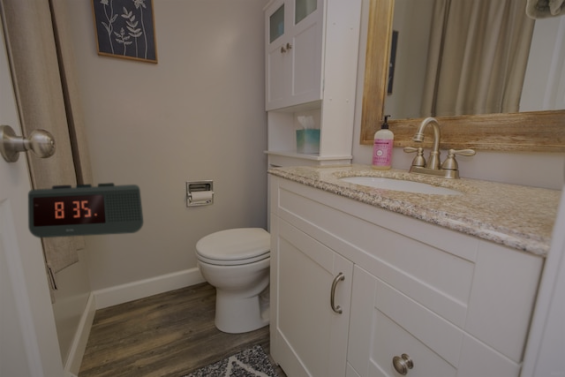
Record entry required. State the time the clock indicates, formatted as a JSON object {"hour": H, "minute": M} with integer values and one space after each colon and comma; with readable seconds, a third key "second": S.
{"hour": 8, "minute": 35}
